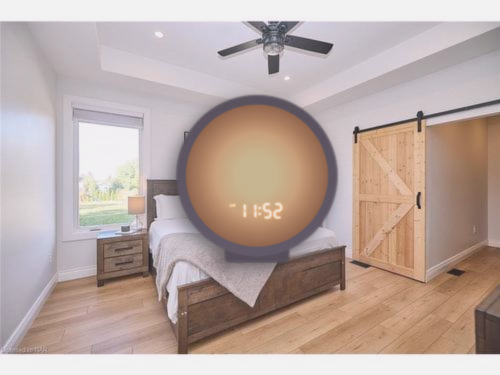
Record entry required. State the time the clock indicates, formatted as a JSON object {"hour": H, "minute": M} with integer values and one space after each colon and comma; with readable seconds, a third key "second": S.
{"hour": 11, "minute": 52}
